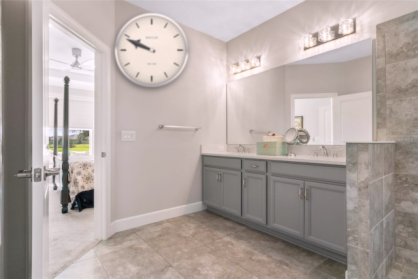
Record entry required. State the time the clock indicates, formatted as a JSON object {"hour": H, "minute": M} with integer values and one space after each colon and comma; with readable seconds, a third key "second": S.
{"hour": 9, "minute": 49}
